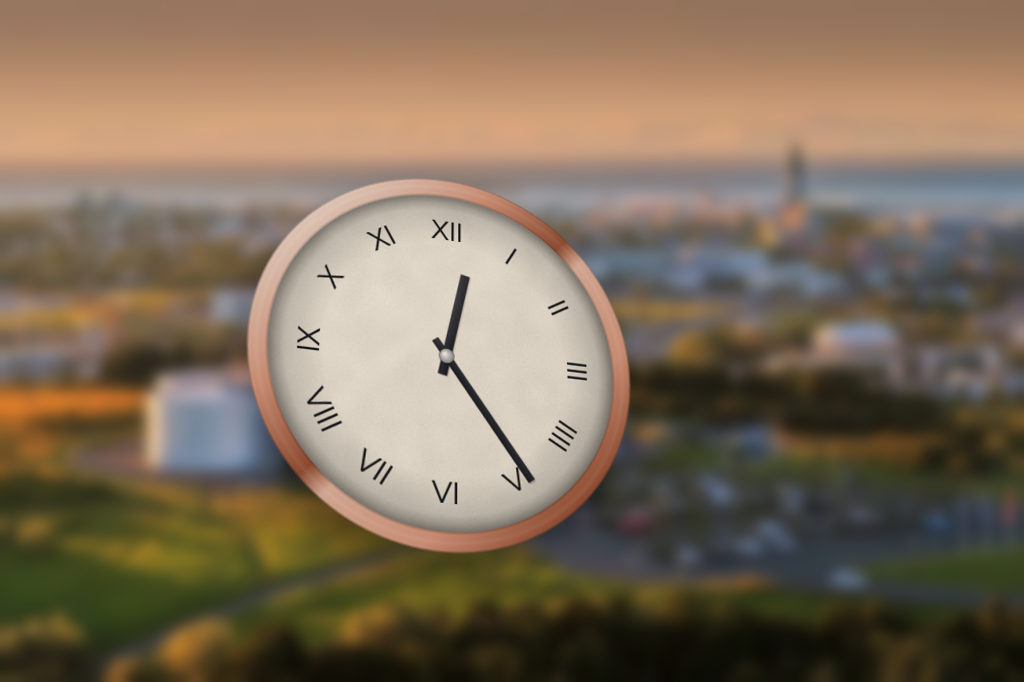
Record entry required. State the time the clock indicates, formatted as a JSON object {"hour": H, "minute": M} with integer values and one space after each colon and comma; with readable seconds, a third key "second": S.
{"hour": 12, "minute": 24}
